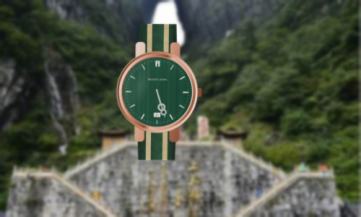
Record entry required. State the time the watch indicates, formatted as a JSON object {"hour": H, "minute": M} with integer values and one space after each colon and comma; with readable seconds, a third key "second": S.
{"hour": 5, "minute": 27}
